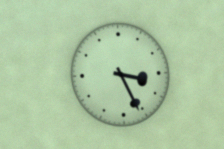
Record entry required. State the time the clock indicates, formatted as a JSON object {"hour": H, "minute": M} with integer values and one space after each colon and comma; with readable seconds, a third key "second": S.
{"hour": 3, "minute": 26}
